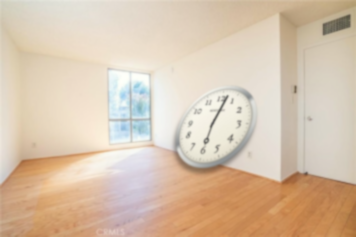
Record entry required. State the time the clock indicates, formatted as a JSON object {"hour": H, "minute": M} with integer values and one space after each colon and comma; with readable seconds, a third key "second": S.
{"hour": 6, "minute": 2}
